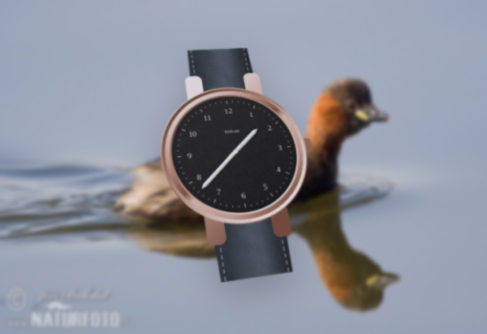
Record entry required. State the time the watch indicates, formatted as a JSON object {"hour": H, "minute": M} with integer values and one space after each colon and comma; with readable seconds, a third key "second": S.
{"hour": 1, "minute": 38}
